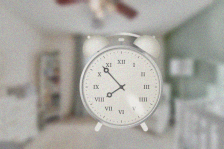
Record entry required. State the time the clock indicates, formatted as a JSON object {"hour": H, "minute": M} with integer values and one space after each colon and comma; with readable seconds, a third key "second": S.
{"hour": 7, "minute": 53}
